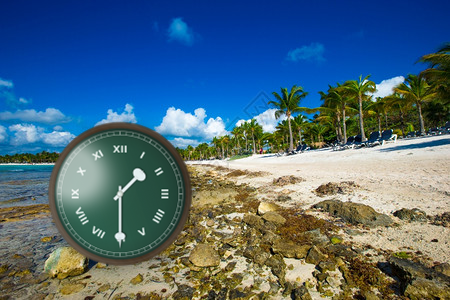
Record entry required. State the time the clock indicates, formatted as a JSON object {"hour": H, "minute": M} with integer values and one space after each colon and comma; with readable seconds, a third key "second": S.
{"hour": 1, "minute": 30}
